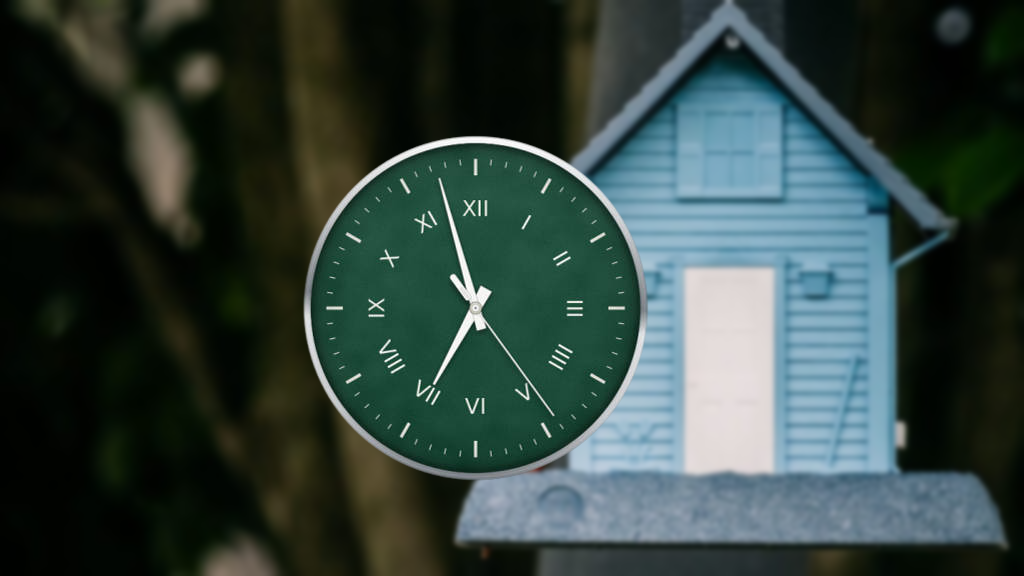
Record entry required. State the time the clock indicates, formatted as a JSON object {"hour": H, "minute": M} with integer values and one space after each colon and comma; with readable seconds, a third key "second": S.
{"hour": 6, "minute": 57, "second": 24}
